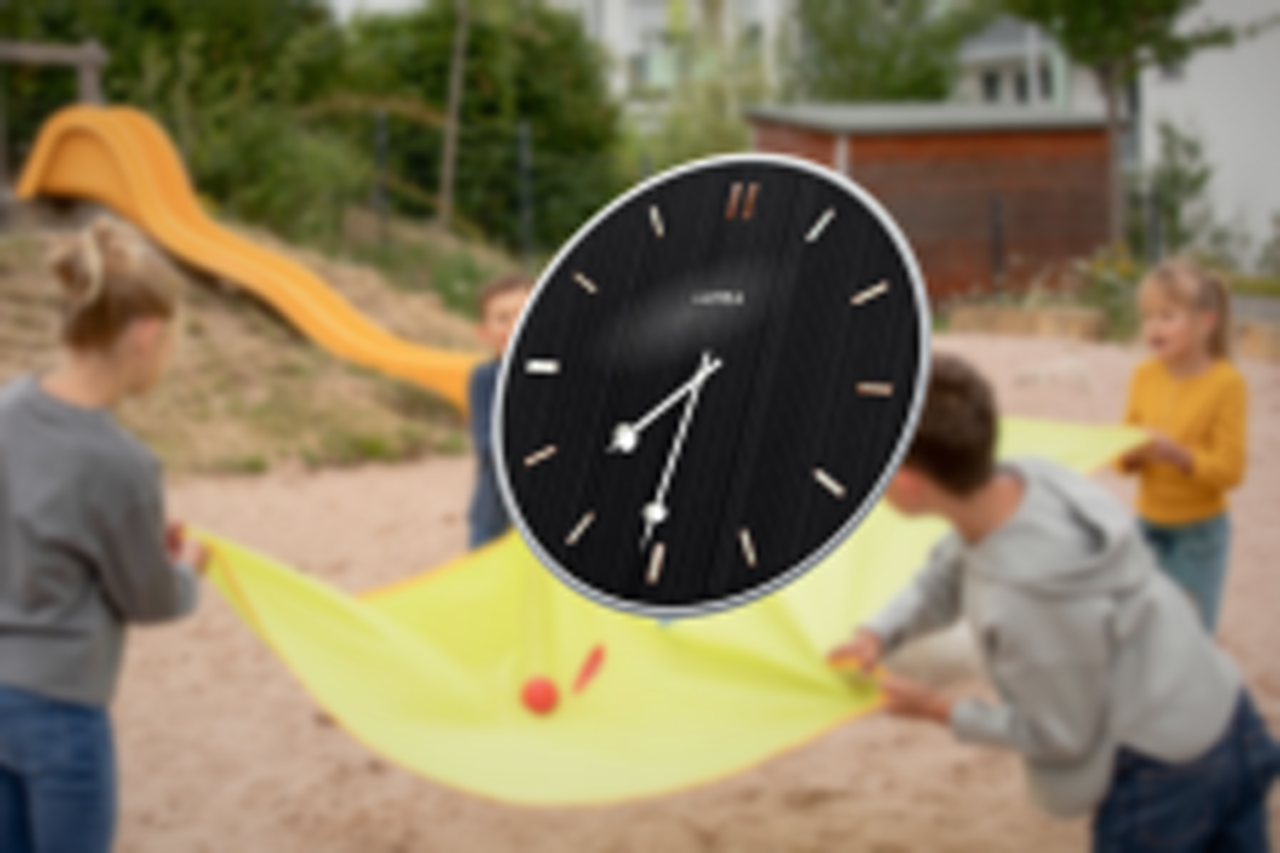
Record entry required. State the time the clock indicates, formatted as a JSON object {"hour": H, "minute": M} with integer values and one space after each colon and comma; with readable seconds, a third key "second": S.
{"hour": 7, "minute": 31}
